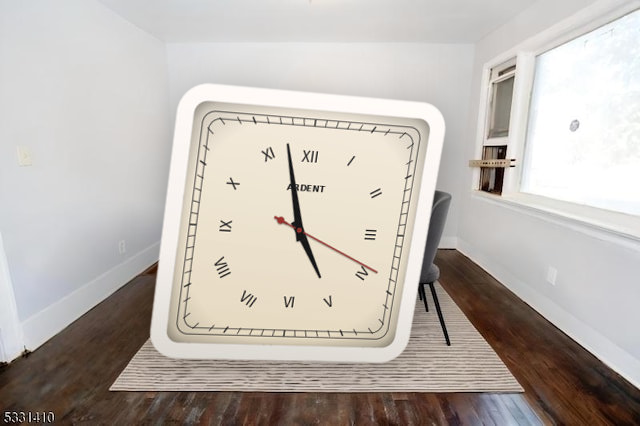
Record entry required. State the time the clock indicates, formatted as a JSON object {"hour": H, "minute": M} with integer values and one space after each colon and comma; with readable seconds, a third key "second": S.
{"hour": 4, "minute": 57, "second": 19}
